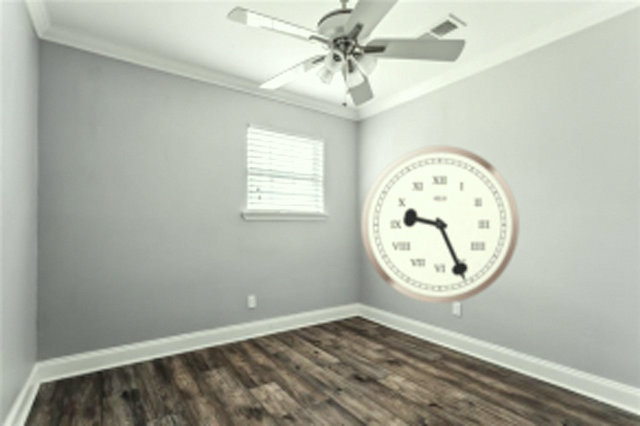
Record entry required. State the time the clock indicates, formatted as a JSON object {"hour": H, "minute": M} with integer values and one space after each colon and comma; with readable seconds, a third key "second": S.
{"hour": 9, "minute": 26}
